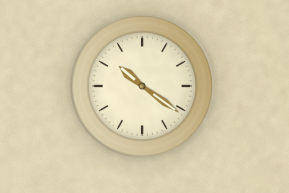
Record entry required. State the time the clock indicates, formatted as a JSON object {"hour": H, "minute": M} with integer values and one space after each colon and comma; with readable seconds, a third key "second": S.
{"hour": 10, "minute": 21}
